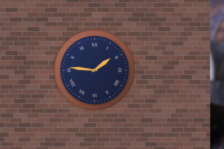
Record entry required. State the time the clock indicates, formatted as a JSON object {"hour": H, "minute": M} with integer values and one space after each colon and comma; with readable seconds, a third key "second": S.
{"hour": 1, "minute": 46}
